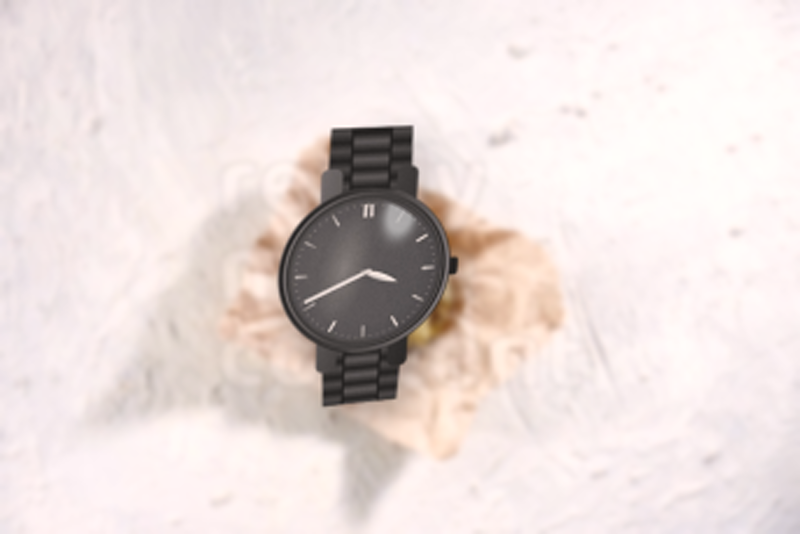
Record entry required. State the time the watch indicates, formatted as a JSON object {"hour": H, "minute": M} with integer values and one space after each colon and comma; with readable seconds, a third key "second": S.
{"hour": 3, "minute": 41}
